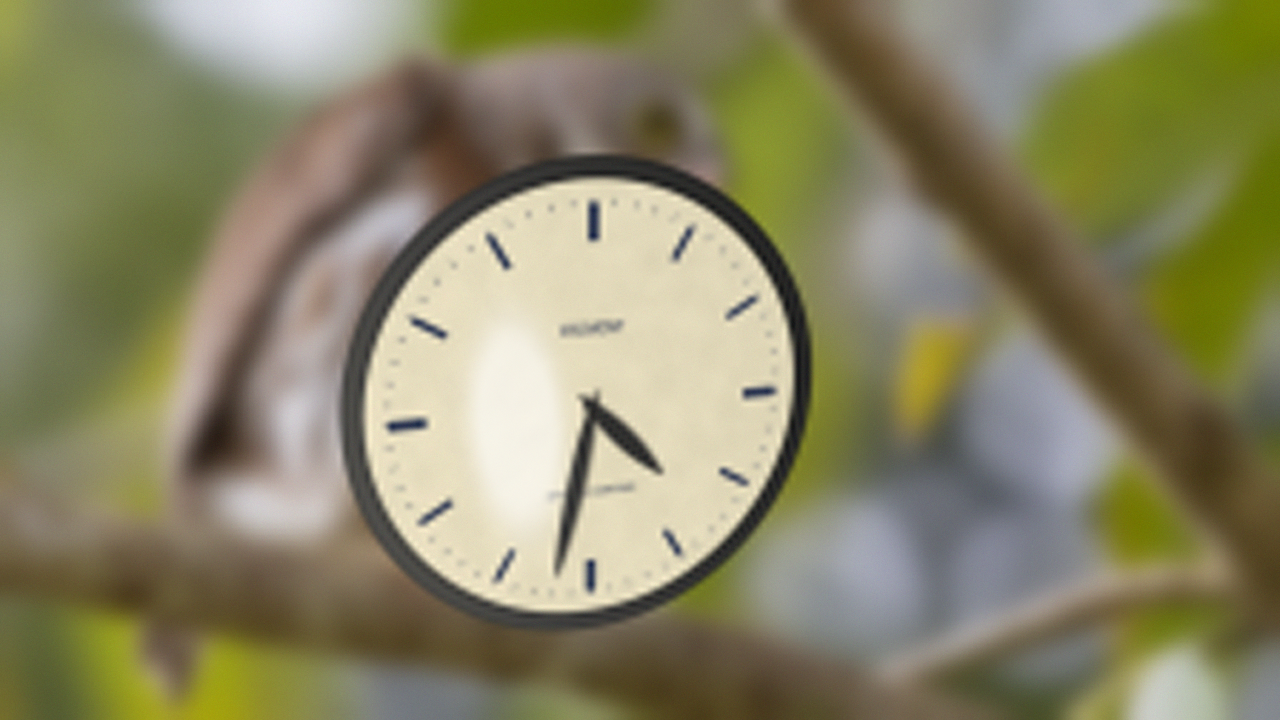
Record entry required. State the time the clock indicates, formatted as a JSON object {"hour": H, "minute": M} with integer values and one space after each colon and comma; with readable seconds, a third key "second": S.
{"hour": 4, "minute": 32}
